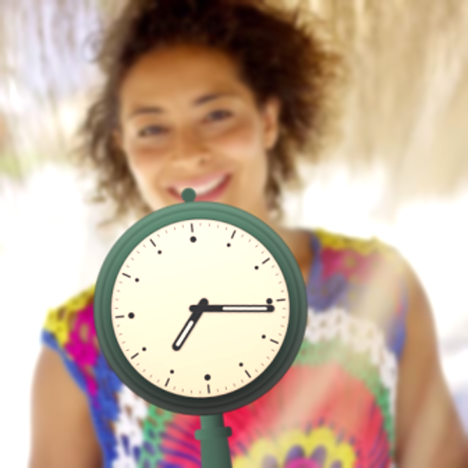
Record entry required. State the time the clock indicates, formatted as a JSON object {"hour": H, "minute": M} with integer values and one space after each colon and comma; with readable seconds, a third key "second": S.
{"hour": 7, "minute": 16}
